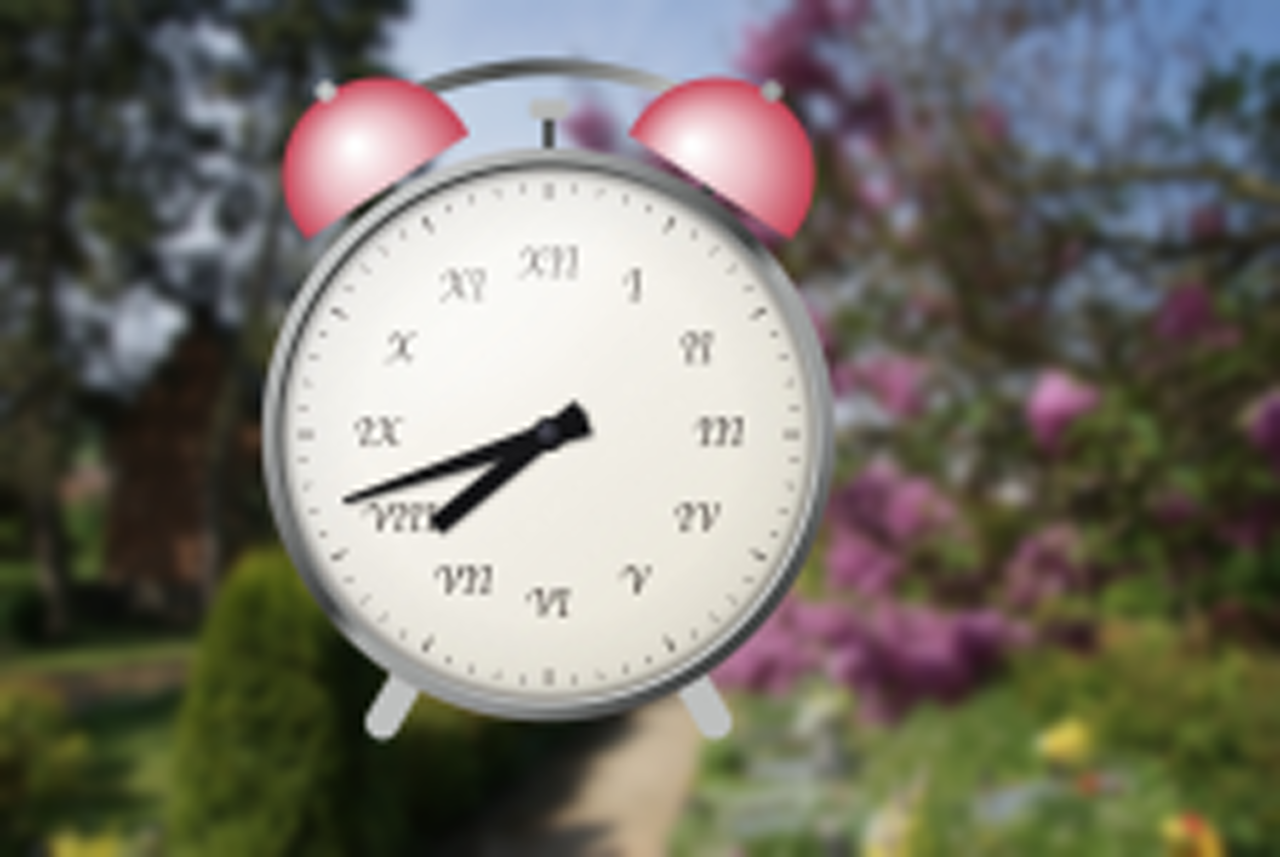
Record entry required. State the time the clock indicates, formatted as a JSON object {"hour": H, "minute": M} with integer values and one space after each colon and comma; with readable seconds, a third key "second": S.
{"hour": 7, "minute": 42}
